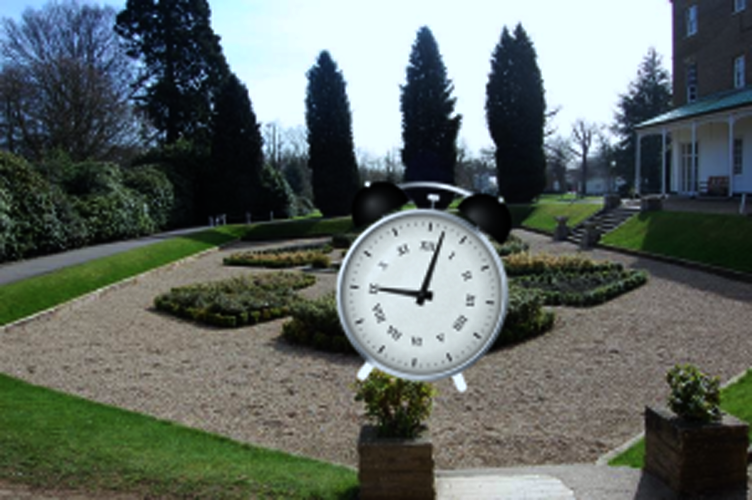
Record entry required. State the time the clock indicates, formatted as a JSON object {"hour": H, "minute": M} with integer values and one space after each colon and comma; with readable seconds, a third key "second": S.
{"hour": 9, "minute": 2}
